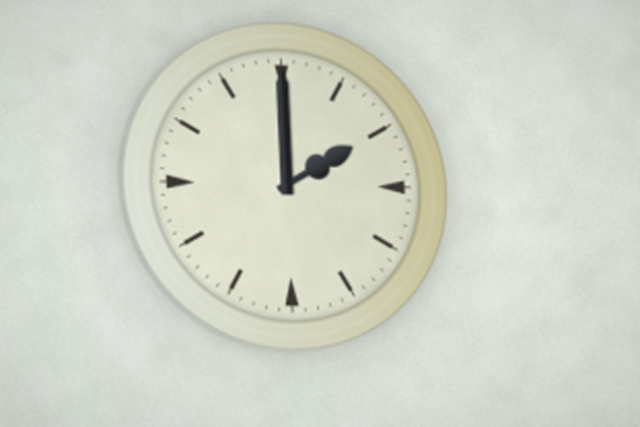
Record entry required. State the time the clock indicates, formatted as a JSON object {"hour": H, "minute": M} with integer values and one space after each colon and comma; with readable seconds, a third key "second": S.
{"hour": 2, "minute": 0}
